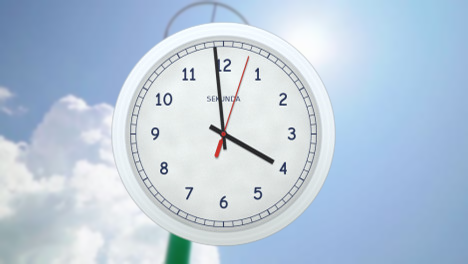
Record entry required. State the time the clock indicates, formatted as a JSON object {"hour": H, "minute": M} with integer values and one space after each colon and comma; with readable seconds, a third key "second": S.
{"hour": 3, "minute": 59, "second": 3}
